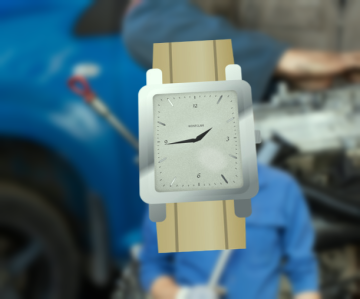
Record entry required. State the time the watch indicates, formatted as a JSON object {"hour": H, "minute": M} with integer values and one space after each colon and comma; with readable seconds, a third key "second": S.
{"hour": 1, "minute": 44}
